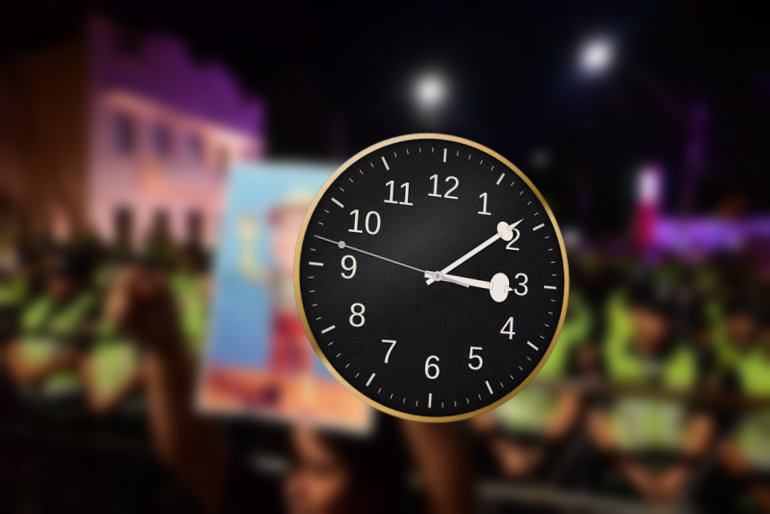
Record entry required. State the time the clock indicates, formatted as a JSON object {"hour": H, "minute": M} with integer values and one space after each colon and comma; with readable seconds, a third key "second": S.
{"hour": 3, "minute": 8, "second": 47}
